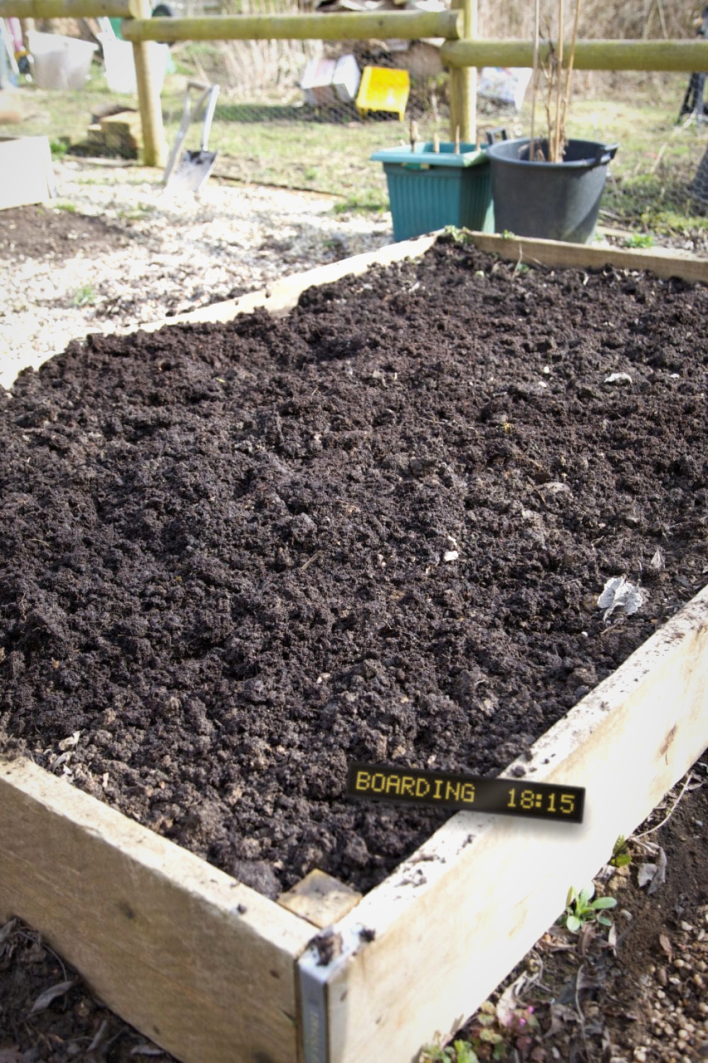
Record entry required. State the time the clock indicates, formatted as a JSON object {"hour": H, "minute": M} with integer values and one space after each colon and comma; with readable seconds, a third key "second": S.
{"hour": 18, "minute": 15}
